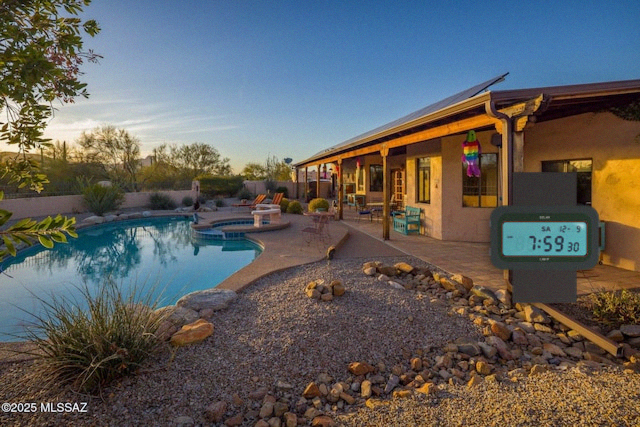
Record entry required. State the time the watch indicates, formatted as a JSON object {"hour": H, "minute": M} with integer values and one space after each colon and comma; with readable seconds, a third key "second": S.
{"hour": 7, "minute": 59, "second": 30}
